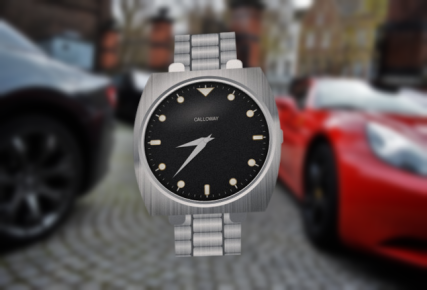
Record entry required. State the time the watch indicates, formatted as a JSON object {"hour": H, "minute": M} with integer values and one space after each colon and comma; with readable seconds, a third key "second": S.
{"hour": 8, "minute": 37}
